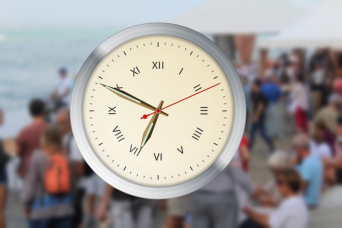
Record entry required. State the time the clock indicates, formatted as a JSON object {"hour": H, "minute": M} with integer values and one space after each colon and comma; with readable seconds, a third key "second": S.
{"hour": 6, "minute": 49, "second": 11}
